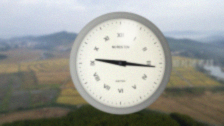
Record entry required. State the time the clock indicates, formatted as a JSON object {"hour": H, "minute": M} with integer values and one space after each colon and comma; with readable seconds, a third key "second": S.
{"hour": 9, "minute": 16}
